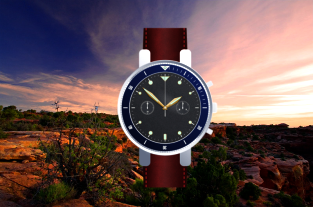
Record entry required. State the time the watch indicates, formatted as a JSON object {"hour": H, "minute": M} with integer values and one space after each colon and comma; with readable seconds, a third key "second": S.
{"hour": 1, "minute": 52}
